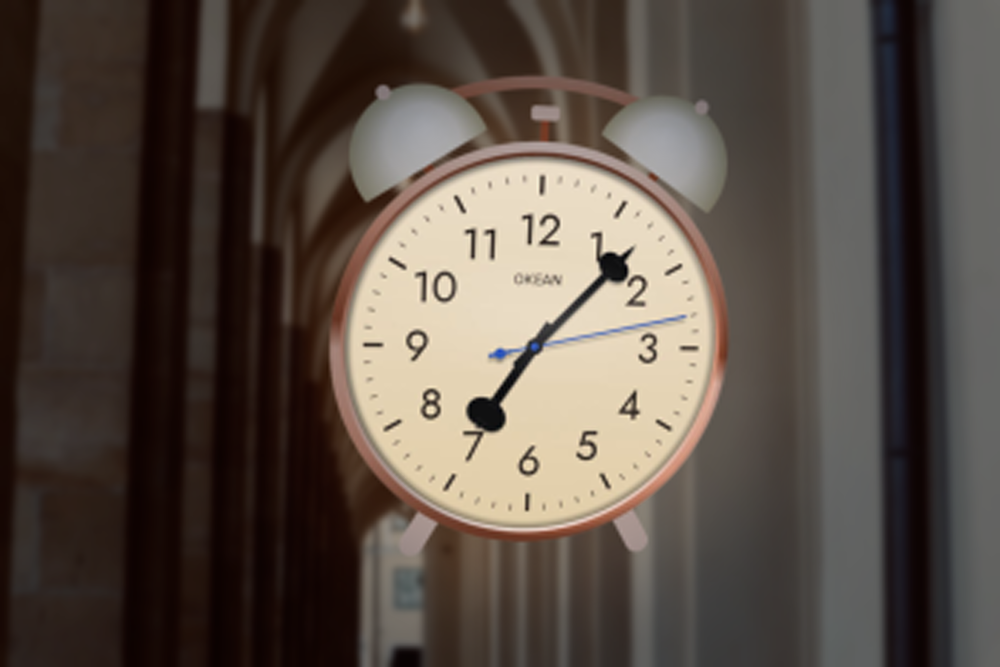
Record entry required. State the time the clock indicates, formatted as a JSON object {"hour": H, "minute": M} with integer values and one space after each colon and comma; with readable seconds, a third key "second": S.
{"hour": 7, "minute": 7, "second": 13}
